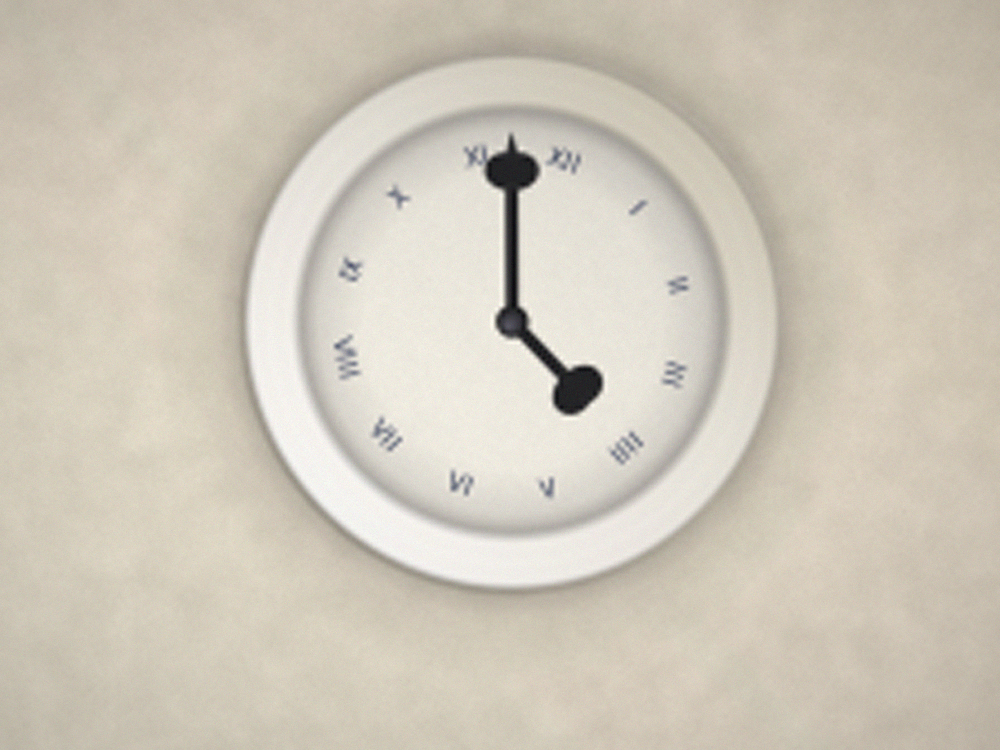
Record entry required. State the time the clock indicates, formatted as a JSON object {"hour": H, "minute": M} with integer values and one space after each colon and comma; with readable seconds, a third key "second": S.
{"hour": 3, "minute": 57}
